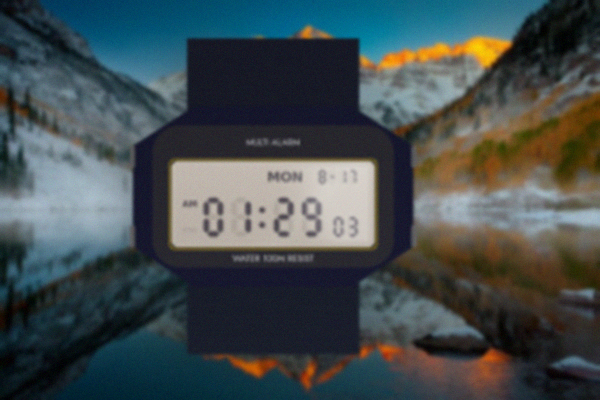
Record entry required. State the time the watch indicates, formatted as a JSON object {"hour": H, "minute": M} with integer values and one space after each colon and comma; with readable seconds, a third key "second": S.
{"hour": 1, "minute": 29, "second": 3}
